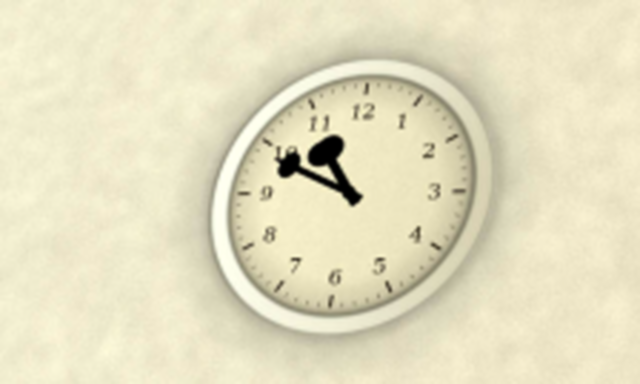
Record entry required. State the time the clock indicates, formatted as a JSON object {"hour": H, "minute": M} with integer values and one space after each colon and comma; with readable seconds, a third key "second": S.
{"hour": 10, "minute": 49}
